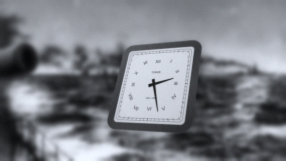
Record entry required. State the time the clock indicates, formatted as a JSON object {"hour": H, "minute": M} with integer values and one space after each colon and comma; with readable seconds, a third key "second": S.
{"hour": 2, "minute": 27}
